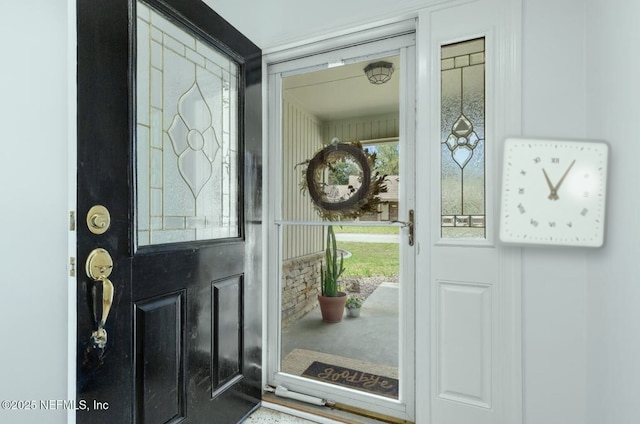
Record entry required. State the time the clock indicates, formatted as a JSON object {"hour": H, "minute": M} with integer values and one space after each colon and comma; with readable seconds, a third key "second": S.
{"hour": 11, "minute": 5}
